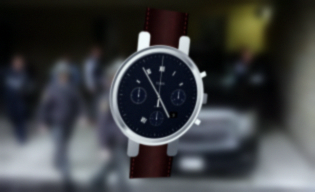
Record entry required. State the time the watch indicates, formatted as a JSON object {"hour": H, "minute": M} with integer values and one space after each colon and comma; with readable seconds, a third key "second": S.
{"hour": 4, "minute": 54}
